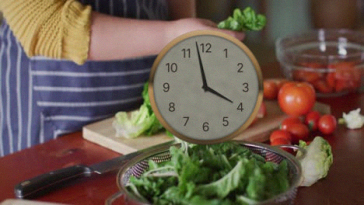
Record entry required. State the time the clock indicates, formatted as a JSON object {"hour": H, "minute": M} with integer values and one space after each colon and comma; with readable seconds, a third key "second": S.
{"hour": 3, "minute": 58}
